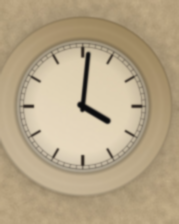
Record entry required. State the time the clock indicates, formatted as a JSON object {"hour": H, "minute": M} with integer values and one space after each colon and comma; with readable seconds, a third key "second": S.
{"hour": 4, "minute": 1}
